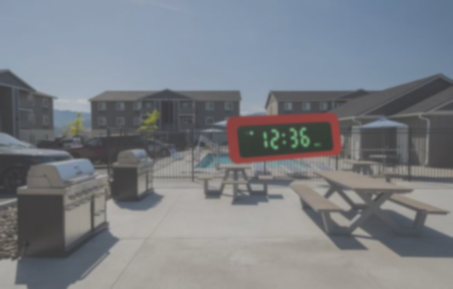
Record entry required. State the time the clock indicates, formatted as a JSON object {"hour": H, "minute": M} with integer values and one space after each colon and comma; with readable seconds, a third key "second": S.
{"hour": 12, "minute": 36}
